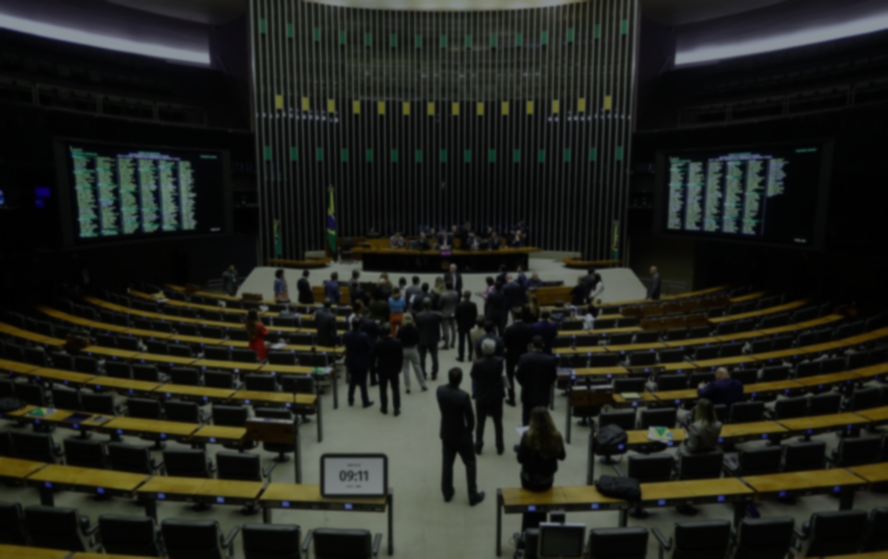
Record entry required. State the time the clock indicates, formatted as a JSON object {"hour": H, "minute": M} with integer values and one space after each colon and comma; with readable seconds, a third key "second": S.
{"hour": 9, "minute": 11}
